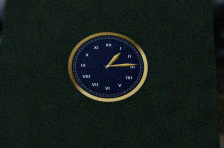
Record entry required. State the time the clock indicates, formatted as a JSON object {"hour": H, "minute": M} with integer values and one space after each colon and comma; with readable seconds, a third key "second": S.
{"hour": 1, "minute": 14}
